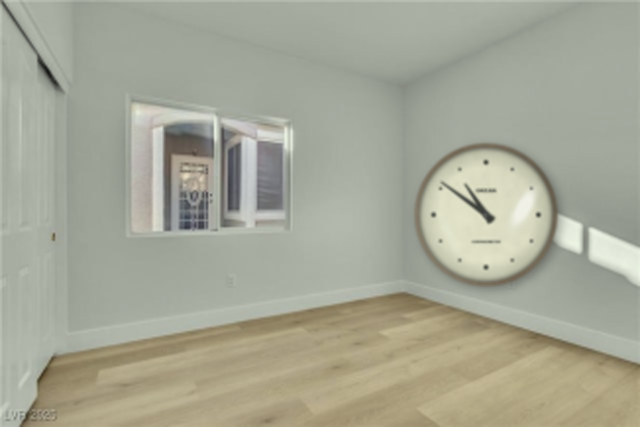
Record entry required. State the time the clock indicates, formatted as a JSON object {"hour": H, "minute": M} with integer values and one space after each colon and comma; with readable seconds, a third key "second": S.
{"hour": 10, "minute": 51}
